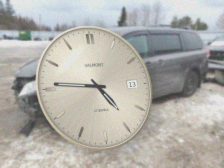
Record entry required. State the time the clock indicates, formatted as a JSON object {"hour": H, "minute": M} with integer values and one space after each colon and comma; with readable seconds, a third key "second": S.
{"hour": 4, "minute": 46}
